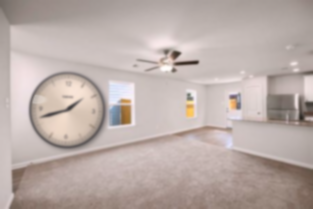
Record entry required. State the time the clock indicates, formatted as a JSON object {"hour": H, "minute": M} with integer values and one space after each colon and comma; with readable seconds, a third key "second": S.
{"hour": 1, "minute": 42}
